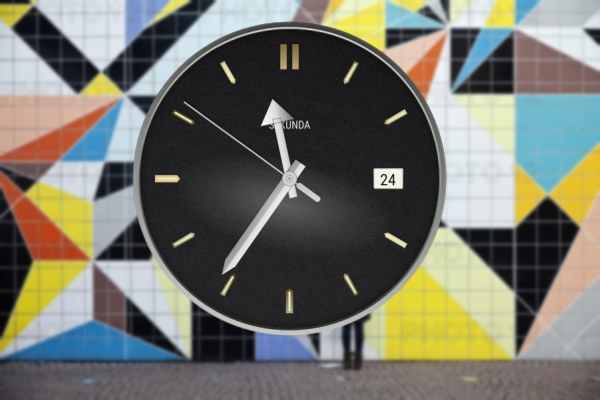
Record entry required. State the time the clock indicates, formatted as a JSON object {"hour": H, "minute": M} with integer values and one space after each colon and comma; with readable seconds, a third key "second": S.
{"hour": 11, "minute": 35, "second": 51}
